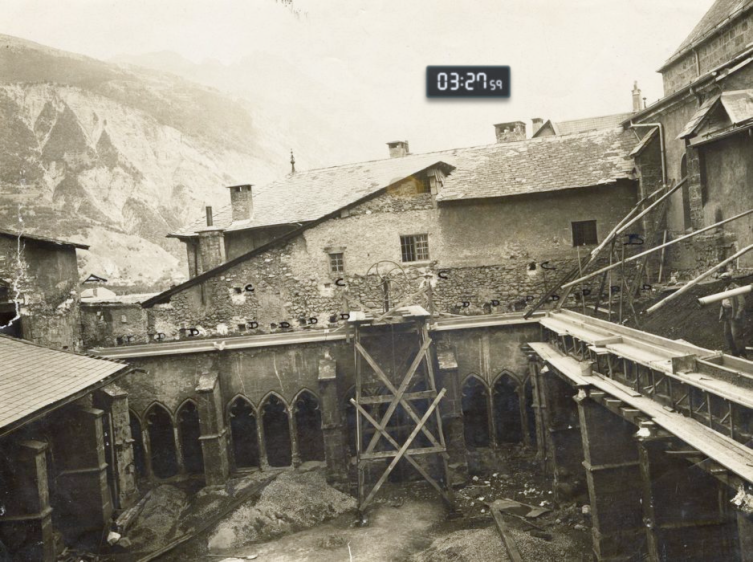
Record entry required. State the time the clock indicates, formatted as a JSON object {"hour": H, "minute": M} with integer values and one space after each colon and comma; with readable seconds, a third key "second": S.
{"hour": 3, "minute": 27, "second": 59}
